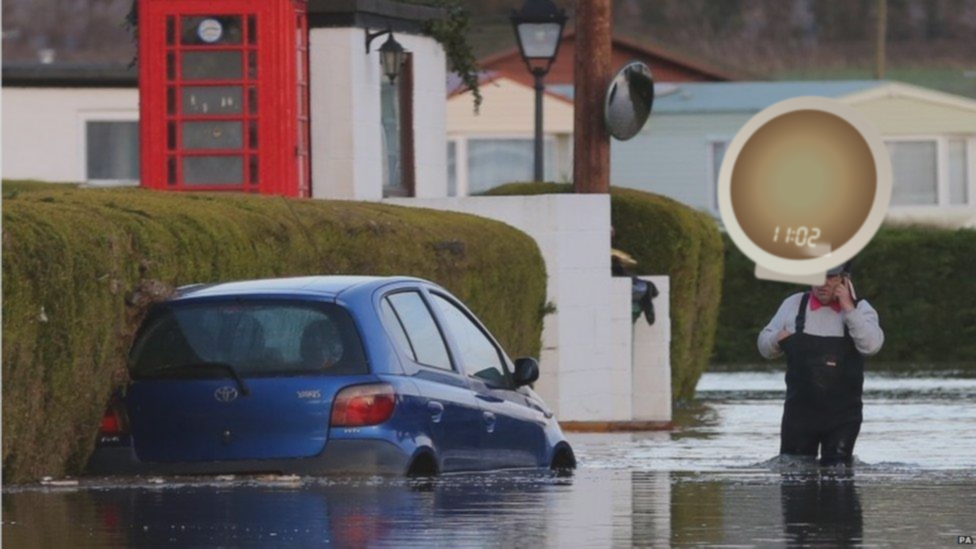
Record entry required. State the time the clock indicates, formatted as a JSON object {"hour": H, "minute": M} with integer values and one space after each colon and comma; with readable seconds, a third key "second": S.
{"hour": 11, "minute": 2}
